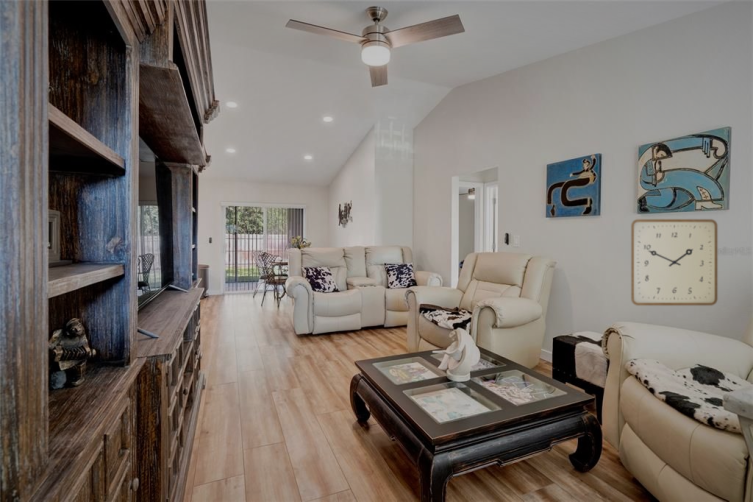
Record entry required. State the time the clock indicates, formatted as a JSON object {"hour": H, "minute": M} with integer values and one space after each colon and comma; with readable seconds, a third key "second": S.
{"hour": 1, "minute": 49}
